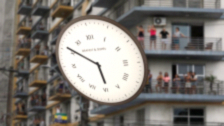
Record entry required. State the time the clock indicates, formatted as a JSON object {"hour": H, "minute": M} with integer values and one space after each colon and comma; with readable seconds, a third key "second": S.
{"hour": 5, "minute": 51}
